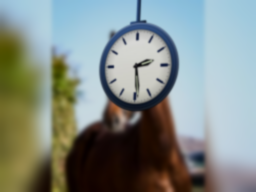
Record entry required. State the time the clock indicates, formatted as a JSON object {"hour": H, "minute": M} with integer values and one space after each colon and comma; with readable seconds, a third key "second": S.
{"hour": 2, "minute": 29}
